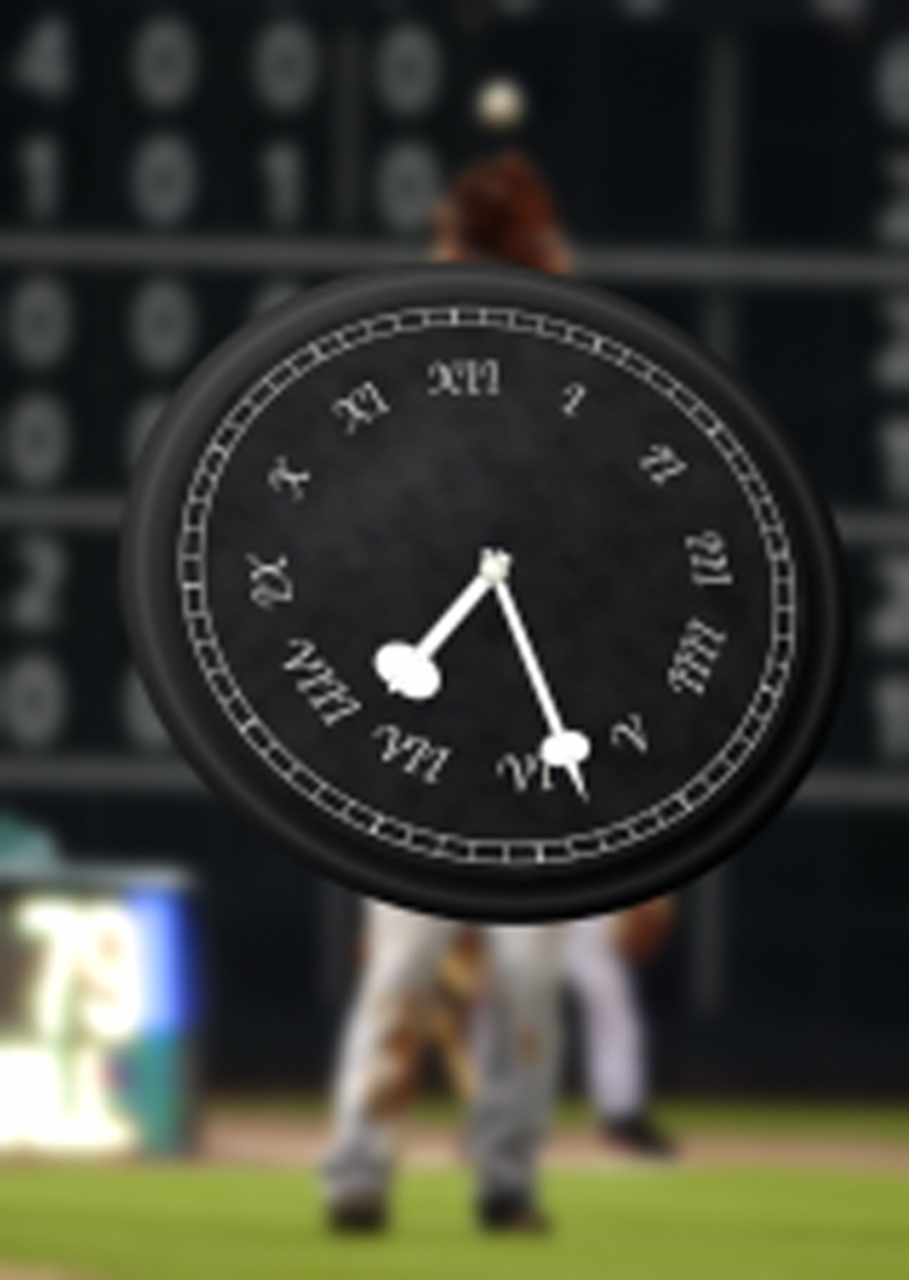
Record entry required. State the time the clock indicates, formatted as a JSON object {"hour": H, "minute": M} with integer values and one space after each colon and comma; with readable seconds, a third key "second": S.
{"hour": 7, "minute": 28}
